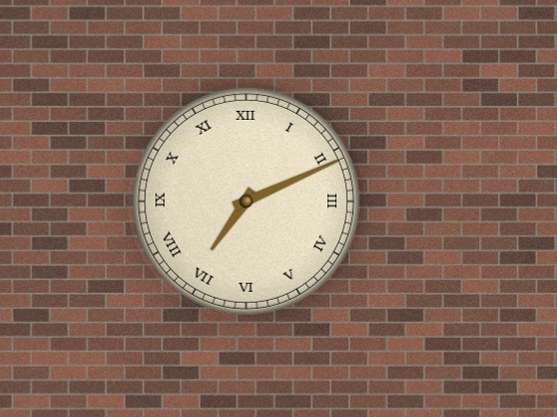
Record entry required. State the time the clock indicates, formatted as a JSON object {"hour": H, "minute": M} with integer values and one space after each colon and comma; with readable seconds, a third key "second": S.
{"hour": 7, "minute": 11}
